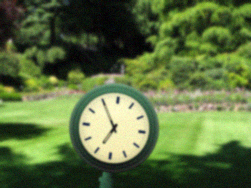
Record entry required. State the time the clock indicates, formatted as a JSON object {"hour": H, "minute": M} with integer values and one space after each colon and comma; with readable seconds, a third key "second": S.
{"hour": 6, "minute": 55}
